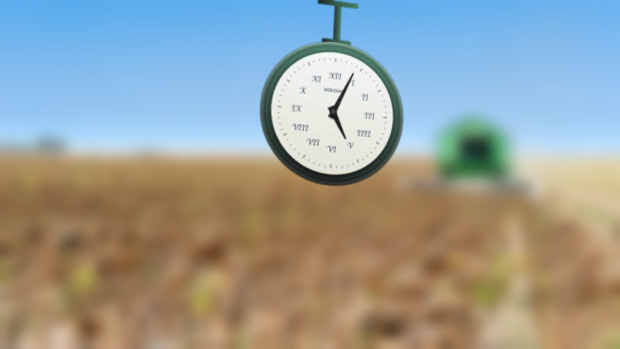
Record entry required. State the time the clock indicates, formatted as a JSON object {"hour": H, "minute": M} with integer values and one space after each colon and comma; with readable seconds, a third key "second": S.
{"hour": 5, "minute": 4}
